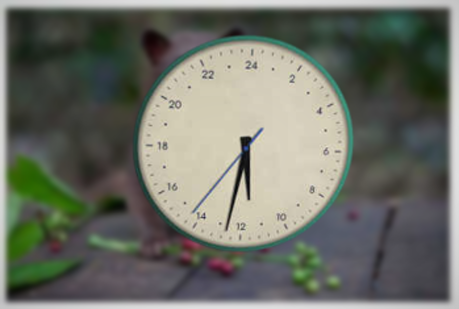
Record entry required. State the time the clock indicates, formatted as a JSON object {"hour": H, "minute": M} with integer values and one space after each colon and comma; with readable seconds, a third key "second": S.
{"hour": 11, "minute": 31, "second": 36}
